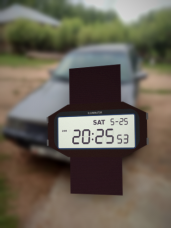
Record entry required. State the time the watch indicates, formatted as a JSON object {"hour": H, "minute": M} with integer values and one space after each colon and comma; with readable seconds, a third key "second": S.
{"hour": 20, "minute": 25, "second": 53}
